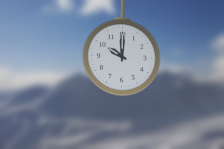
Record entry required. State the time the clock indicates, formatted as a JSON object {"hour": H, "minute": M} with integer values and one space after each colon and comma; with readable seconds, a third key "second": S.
{"hour": 10, "minute": 0}
